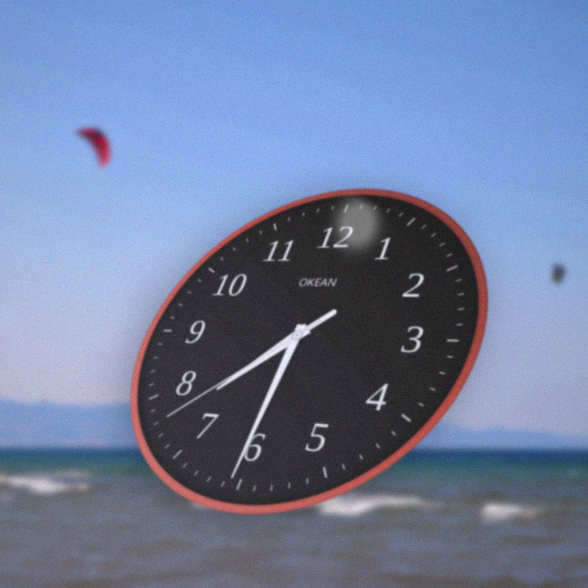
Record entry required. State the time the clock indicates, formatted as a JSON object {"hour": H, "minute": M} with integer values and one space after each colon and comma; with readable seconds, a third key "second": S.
{"hour": 7, "minute": 30, "second": 38}
